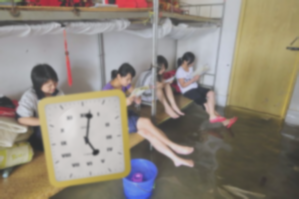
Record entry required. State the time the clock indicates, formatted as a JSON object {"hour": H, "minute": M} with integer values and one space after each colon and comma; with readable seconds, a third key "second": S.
{"hour": 5, "minute": 2}
